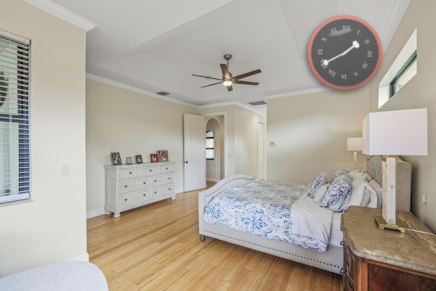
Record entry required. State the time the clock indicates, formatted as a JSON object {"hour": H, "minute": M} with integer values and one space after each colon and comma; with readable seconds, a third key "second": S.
{"hour": 1, "minute": 40}
